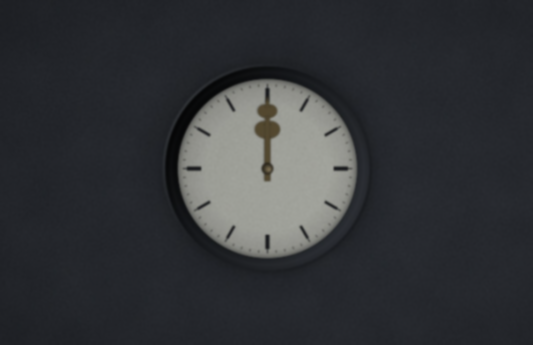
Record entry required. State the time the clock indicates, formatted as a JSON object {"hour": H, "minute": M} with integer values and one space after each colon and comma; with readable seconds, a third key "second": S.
{"hour": 12, "minute": 0}
